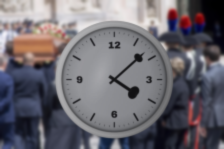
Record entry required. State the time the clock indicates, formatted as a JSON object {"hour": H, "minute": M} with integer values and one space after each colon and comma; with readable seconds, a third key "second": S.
{"hour": 4, "minute": 8}
